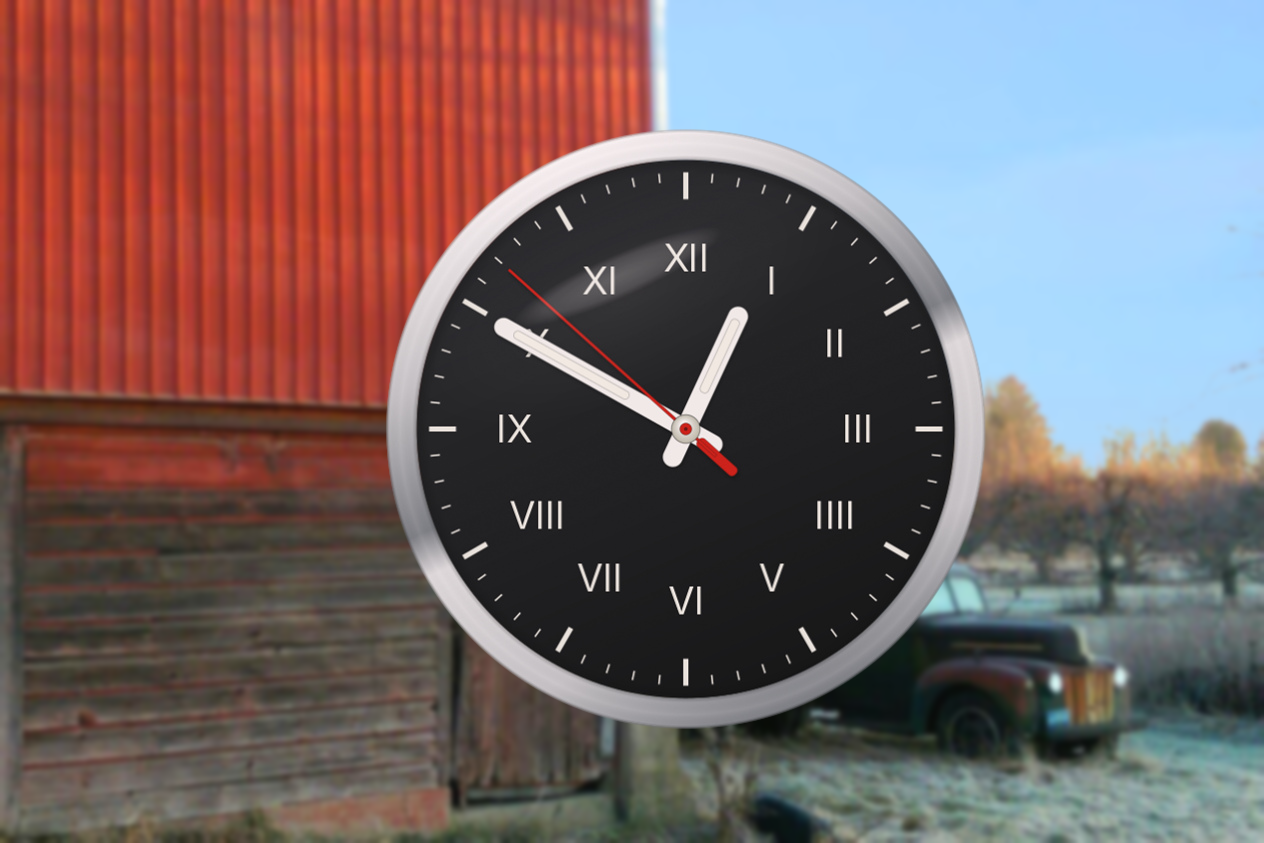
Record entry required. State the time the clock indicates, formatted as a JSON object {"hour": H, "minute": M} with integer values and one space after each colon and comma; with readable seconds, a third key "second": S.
{"hour": 12, "minute": 49, "second": 52}
